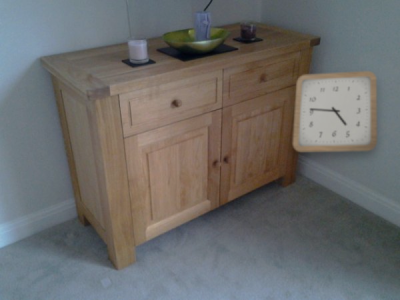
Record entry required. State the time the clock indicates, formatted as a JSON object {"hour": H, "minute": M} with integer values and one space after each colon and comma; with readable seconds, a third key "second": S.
{"hour": 4, "minute": 46}
